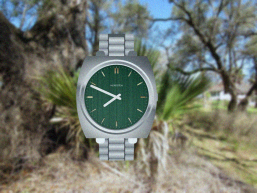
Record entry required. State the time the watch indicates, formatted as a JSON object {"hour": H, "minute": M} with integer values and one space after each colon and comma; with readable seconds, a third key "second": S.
{"hour": 7, "minute": 49}
